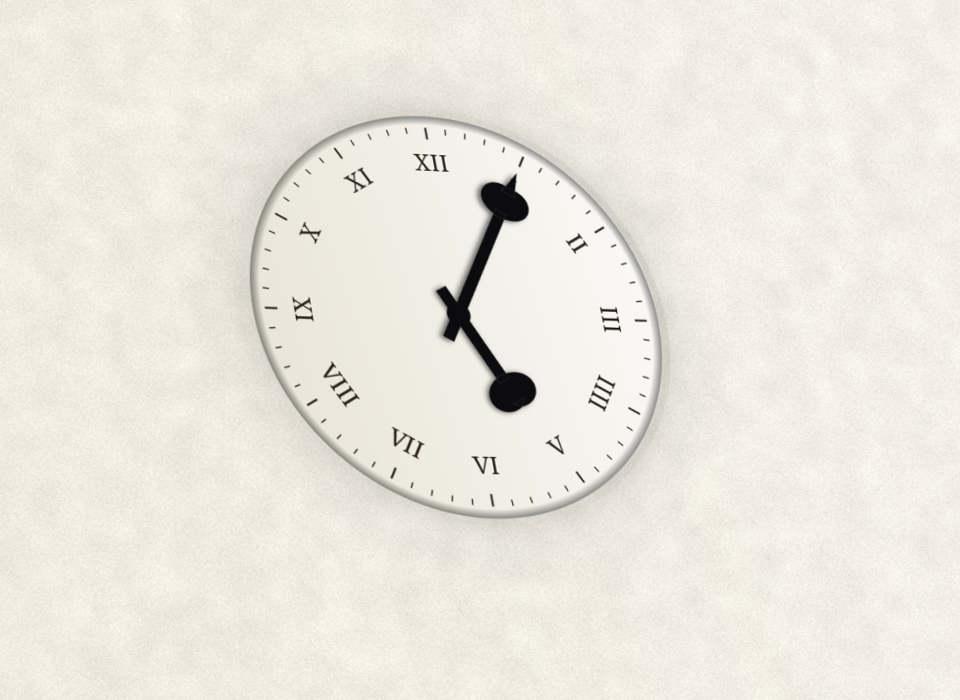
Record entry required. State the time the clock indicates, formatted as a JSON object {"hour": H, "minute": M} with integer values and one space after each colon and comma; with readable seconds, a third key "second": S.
{"hour": 5, "minute": 5}
